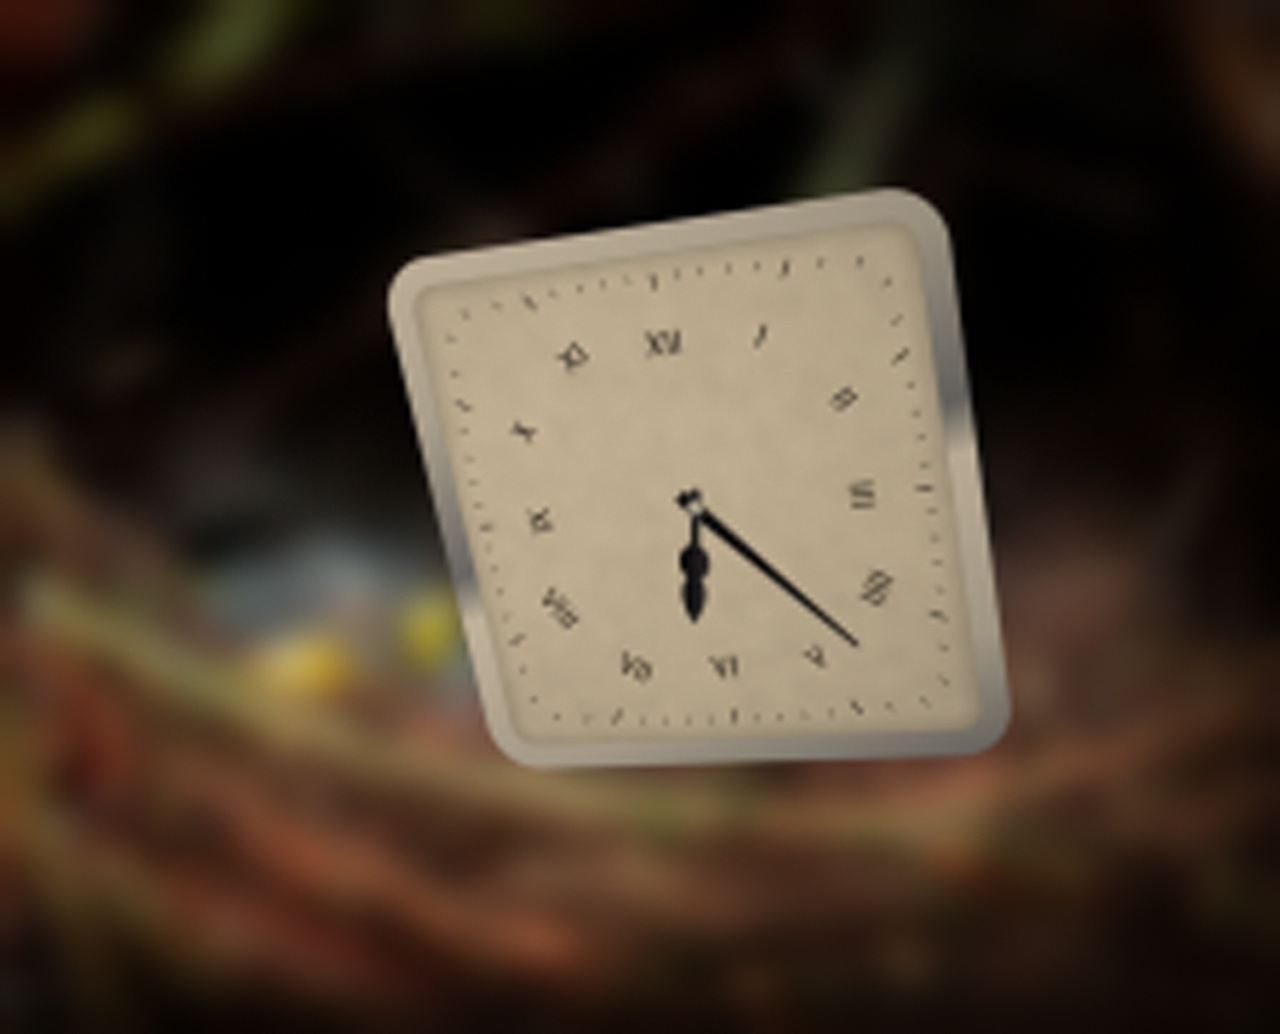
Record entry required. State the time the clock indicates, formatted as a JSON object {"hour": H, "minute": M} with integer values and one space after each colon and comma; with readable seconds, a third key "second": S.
{"hour": 6, "minute": 23}
